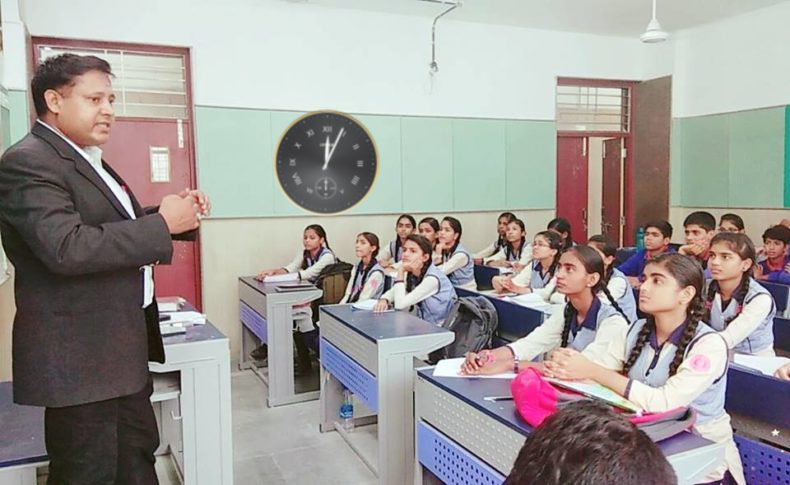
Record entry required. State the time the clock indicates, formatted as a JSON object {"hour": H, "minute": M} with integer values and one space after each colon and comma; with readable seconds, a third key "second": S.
{"hour": 12, "minute": 4}
